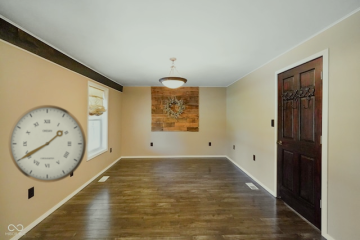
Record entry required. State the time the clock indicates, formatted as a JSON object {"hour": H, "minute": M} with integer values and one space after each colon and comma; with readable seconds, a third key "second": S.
{"hour": 1, "minute": 40}
